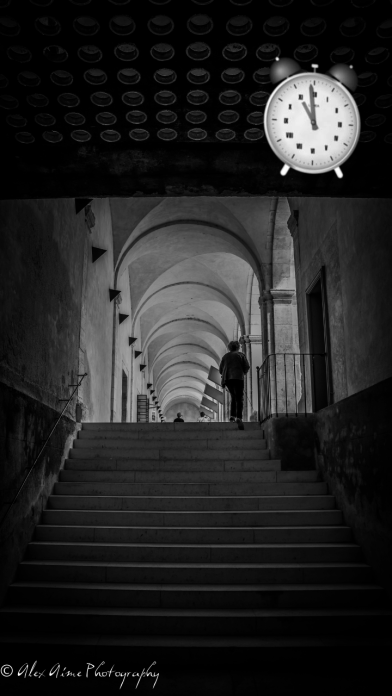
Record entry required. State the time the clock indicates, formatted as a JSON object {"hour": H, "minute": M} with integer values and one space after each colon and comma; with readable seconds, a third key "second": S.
{"hour": 10, "minute": 59}
